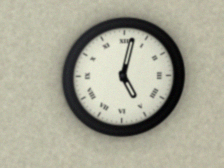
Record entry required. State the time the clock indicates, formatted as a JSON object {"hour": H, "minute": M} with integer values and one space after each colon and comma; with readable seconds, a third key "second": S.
{"hour": 5, "minute": 2}
